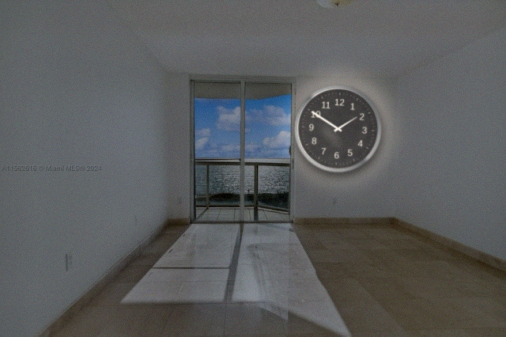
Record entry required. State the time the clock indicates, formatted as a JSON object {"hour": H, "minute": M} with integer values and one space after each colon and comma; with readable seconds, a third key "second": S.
{"hour": 1, "minute": 50}
